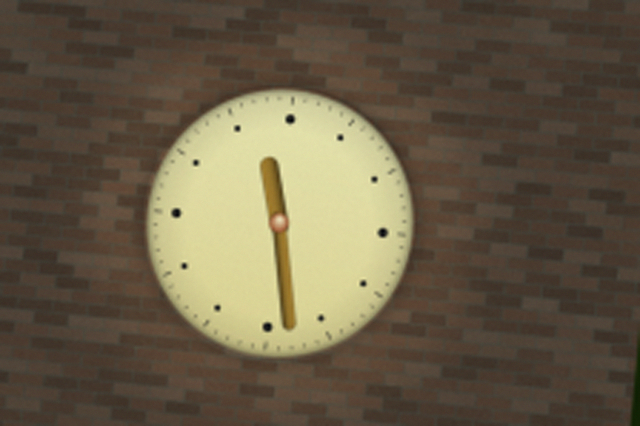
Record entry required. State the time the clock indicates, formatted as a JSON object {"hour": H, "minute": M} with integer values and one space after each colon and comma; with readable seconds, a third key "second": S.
{"hour": 11, "minute": 28}
